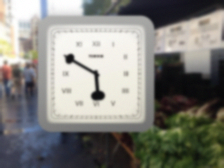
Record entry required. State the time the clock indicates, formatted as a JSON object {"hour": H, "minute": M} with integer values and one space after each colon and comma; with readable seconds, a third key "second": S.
{"hour": 5, "minute": 50}
